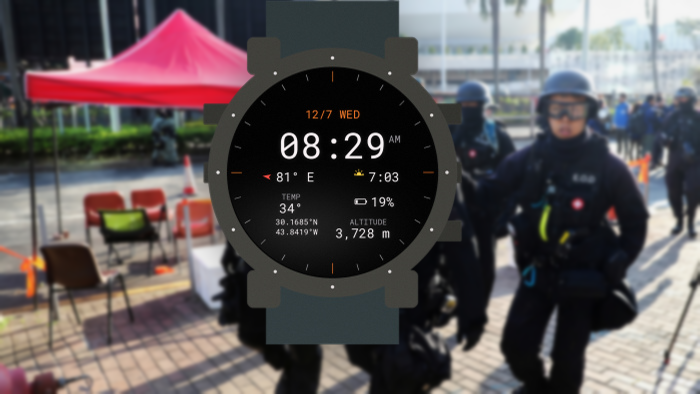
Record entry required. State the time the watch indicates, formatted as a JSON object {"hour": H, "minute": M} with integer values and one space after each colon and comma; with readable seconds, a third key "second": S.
{"hour": 8, "minute": 29}
